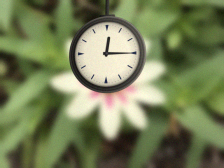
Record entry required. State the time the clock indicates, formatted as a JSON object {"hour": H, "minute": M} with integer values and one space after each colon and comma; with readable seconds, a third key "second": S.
{"hour": 12, "minute": 15}
